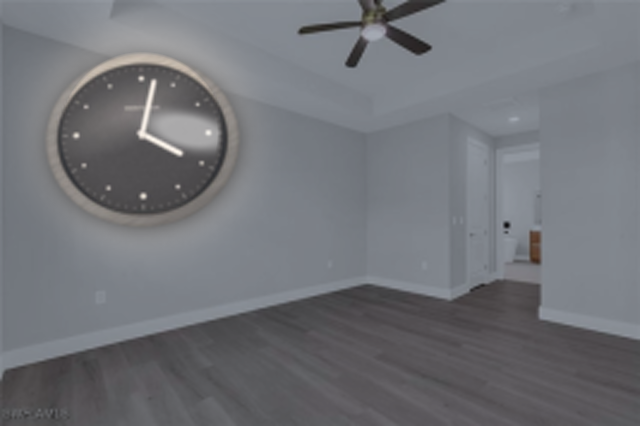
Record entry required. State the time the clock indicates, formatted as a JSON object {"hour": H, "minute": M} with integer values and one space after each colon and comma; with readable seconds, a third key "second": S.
{"hour": 4, "minute": 2}
